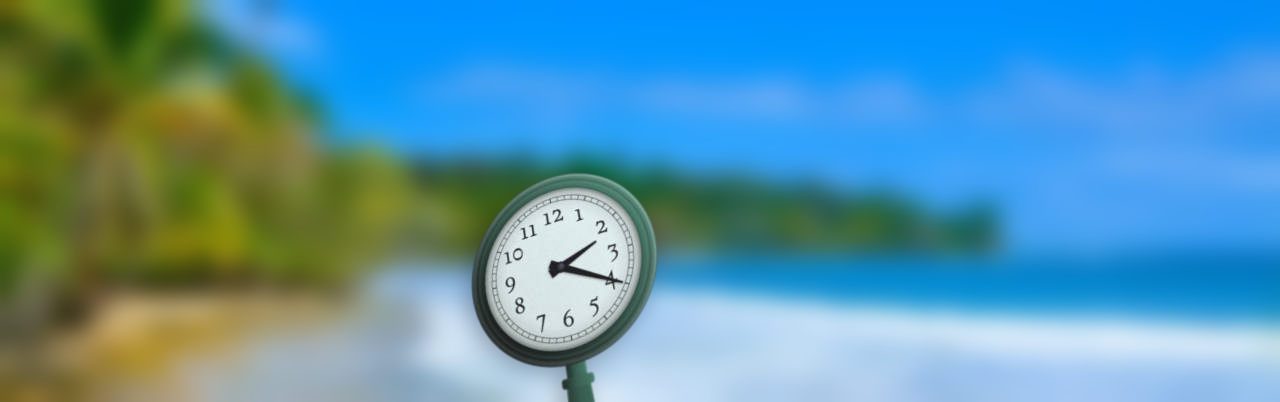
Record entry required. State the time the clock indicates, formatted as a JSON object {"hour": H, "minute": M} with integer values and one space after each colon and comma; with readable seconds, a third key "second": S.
{"hour": 2, "minute": 20}
